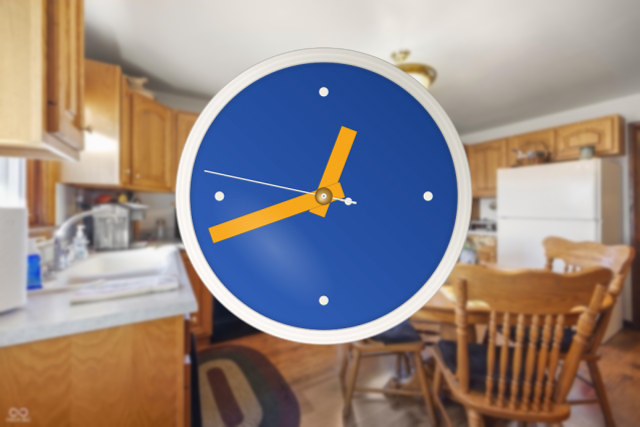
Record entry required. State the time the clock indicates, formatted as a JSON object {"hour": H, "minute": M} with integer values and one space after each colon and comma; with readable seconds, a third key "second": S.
{"hour": 12, "minute": 41, "second": 47}
